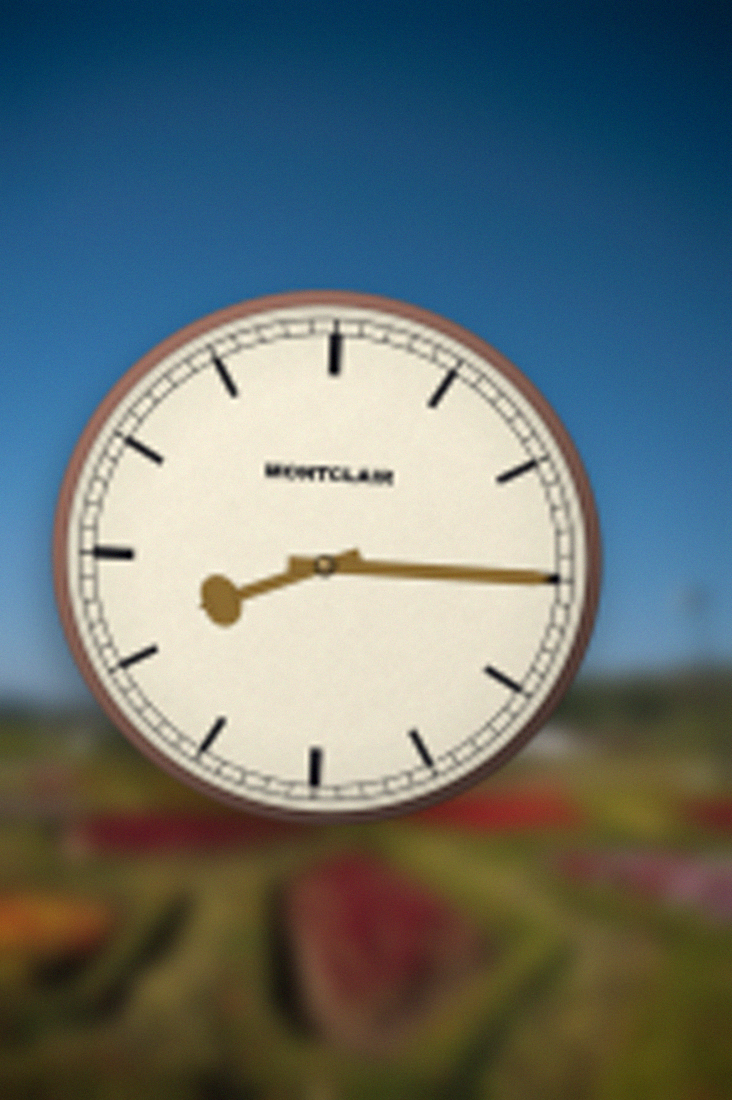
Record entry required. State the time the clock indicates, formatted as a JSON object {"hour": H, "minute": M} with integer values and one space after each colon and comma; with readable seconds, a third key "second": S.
{"hour": 8, "minute": 15}
